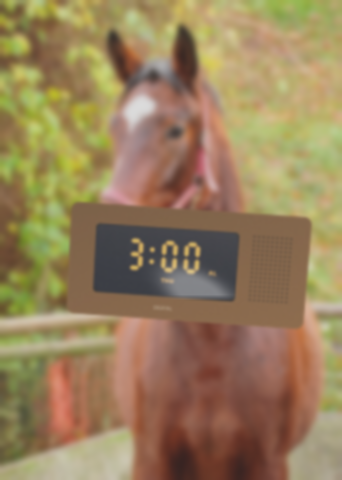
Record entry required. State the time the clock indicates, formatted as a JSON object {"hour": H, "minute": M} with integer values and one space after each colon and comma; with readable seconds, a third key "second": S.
{"hour": 3, "minute": 0}
